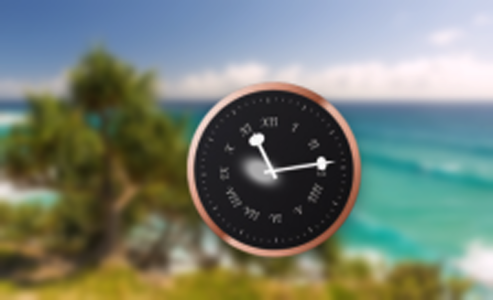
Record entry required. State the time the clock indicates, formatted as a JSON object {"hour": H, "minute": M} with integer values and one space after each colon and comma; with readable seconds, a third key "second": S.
{"hour": 11, "minute": 14}
